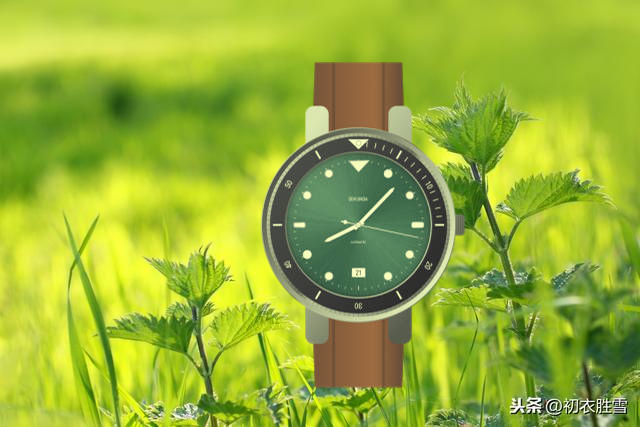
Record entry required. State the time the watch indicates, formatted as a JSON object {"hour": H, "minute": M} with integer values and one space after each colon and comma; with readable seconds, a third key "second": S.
{"hour": 8, "minute": 7, "second": 17}
